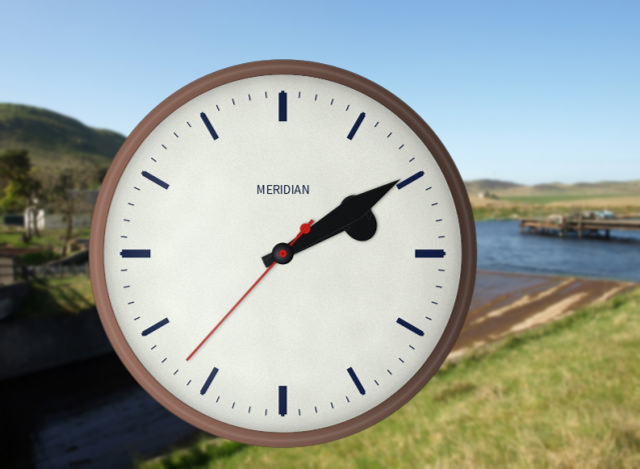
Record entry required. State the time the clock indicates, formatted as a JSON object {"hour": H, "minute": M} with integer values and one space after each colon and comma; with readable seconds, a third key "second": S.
{"hour": 2, "minute": 9, "second": 37}
